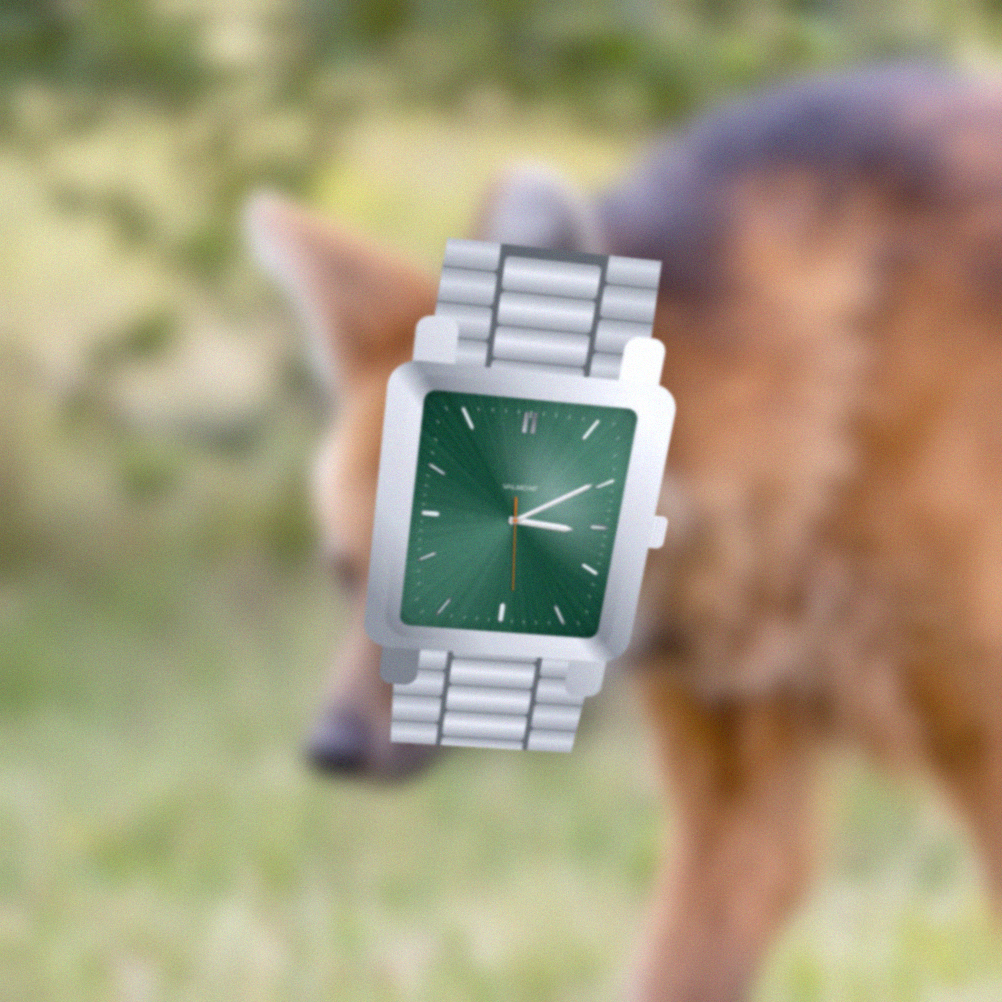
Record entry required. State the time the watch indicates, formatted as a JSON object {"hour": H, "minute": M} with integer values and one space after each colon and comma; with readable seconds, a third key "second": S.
{"hour": 3, "minute": 9, "second": 29}
